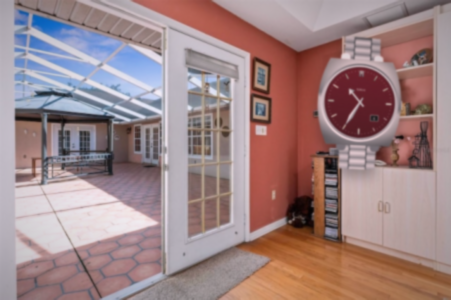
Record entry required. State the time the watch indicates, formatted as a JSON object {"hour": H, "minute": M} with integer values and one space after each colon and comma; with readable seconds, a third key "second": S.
{"hour": 10, "minute": 35}
